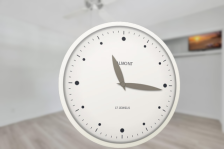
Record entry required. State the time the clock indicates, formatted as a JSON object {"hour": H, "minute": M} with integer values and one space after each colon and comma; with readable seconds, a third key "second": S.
{"hour": 11, "minute": 16}
